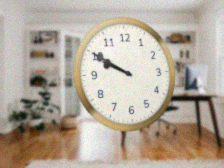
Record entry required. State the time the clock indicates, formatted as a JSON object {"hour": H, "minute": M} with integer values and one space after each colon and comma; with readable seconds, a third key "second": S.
{"hour": 9, "minute": 50}
